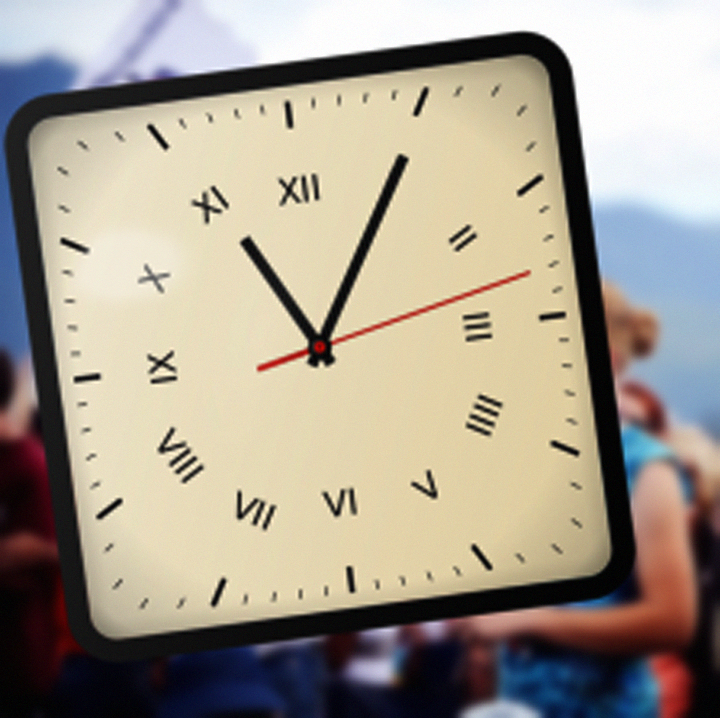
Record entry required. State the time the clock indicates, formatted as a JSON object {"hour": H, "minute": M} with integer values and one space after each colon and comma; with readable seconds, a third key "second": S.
{"hour": 11, "minute": 5, "second": 13}
